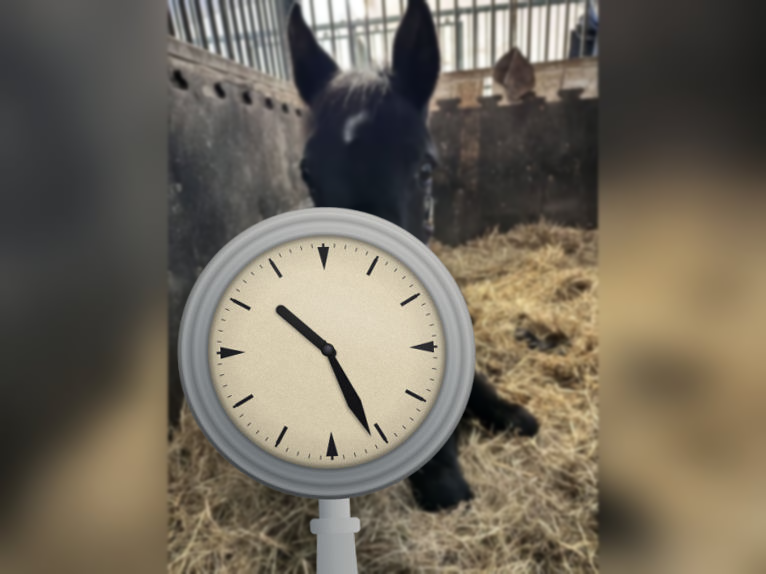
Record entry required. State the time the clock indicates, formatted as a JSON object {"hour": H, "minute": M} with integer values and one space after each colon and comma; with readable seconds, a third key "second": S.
{"hour": 10, "minute": 26}
